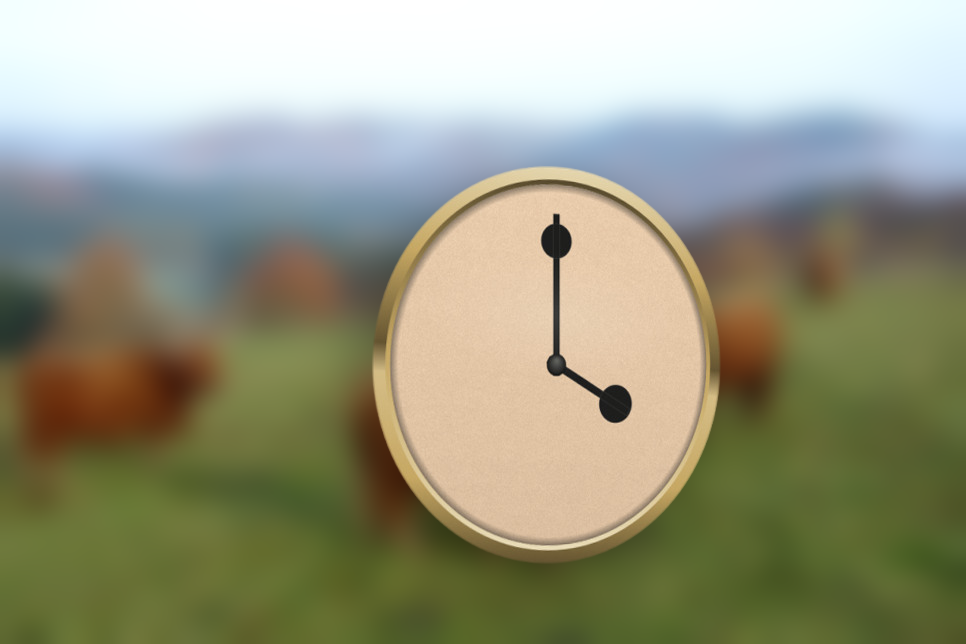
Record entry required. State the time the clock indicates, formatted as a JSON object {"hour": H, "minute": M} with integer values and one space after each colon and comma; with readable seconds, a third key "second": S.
{"hour": 4, "minute": 0}
